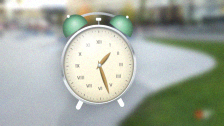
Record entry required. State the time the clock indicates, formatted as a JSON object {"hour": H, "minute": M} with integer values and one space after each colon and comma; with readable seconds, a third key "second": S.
{"hour": 1, "minute": 27}
